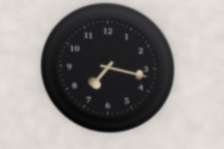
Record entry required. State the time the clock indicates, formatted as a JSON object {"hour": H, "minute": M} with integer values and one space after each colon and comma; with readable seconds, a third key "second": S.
{"hour": 7, "minute": 17}
